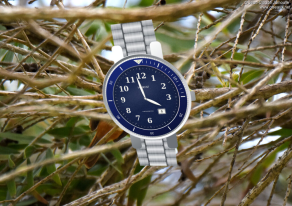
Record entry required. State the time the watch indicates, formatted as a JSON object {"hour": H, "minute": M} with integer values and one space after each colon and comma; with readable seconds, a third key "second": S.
{"hour": 3, "minute": 58}
